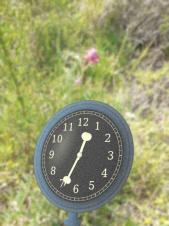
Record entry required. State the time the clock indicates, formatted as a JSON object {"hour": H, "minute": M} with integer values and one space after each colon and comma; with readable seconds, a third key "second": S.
{"hour": 12, "minute": 34}
